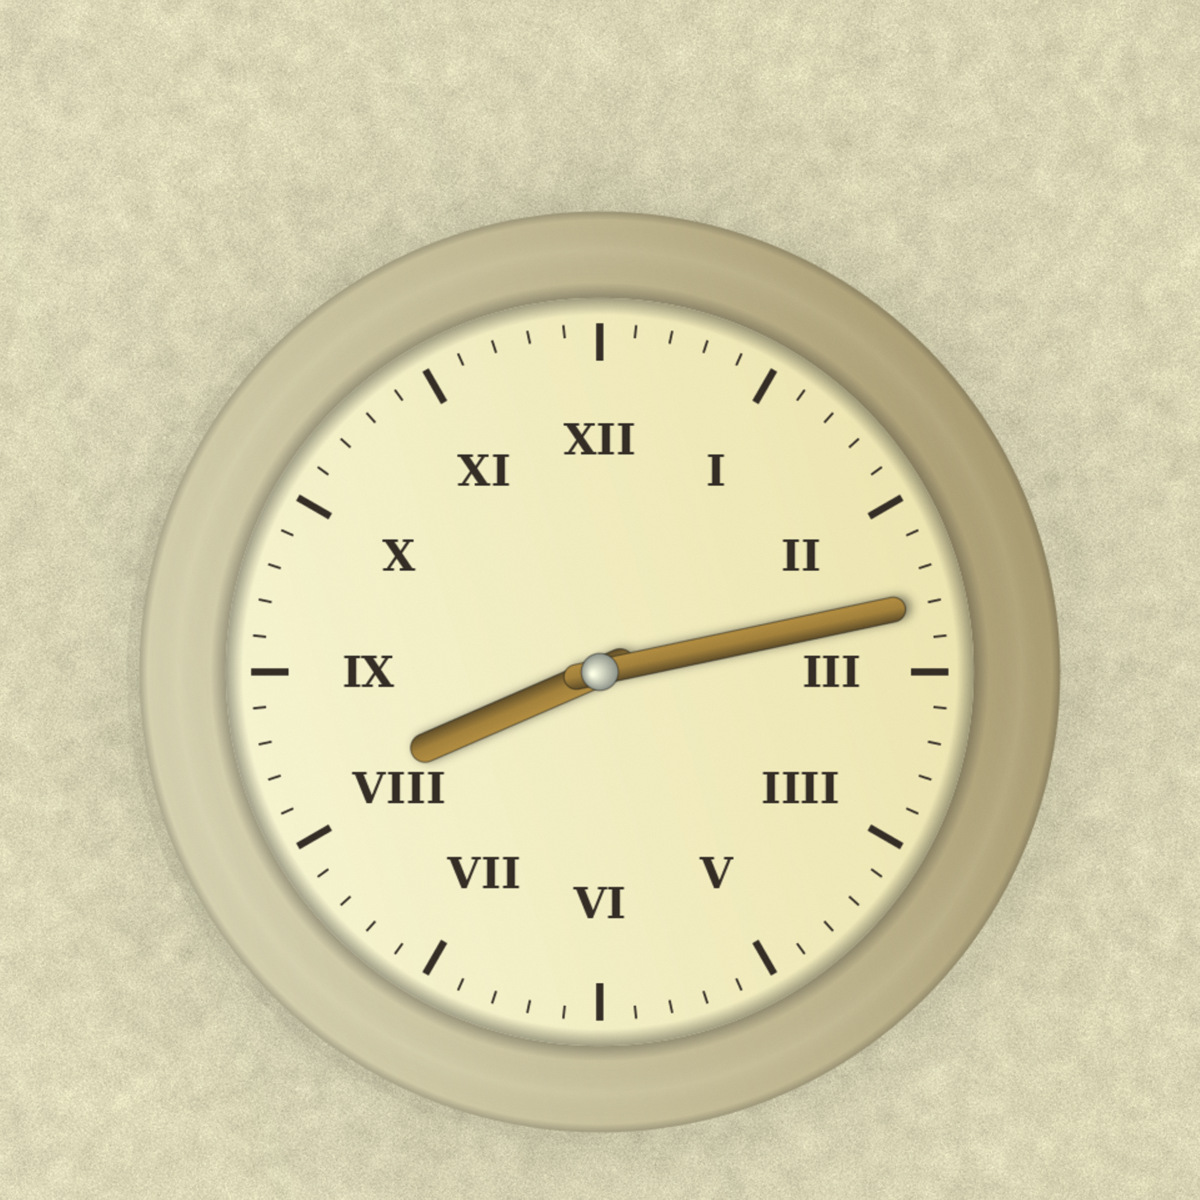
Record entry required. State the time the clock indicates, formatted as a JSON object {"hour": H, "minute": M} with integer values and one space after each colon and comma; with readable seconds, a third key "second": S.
{"hour": 8, "minute": 13}
